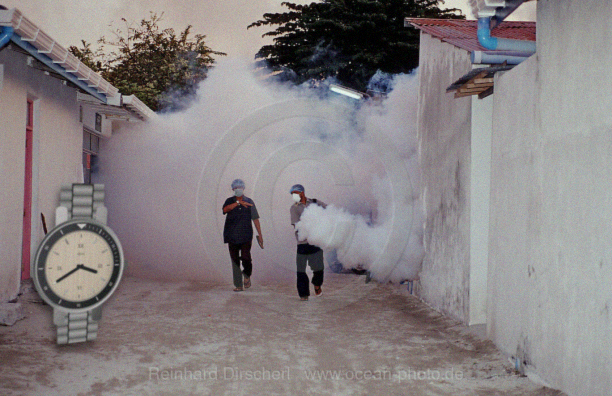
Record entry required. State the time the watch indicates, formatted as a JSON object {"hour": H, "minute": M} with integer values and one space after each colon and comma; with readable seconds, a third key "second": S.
{"hour": 3, "minute": 40}
